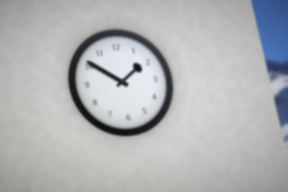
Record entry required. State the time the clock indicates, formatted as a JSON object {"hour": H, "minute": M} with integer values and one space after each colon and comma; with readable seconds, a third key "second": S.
{"hour": 1, "minute": 51}
